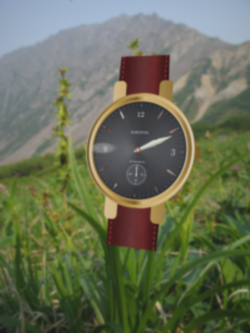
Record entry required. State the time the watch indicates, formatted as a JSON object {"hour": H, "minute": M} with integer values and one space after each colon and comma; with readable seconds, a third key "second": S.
{"hour": 2, "minute": 11}
